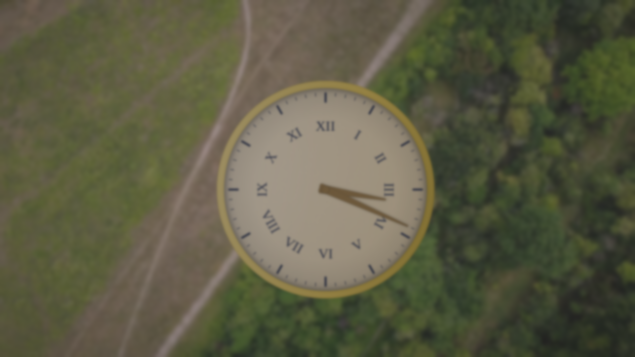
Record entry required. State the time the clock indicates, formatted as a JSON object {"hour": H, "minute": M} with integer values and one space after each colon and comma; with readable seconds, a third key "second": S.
{"hour": 3, "minute": 19}
